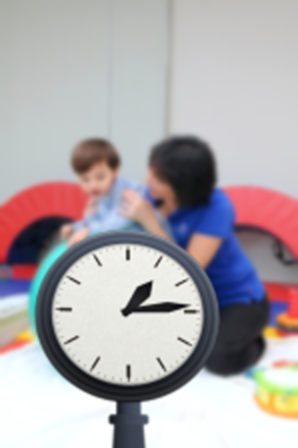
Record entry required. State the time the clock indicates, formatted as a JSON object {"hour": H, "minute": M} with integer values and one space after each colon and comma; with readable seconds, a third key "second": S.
{"hour": 1, "minute": 14}
